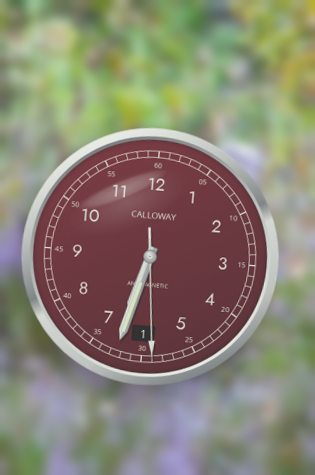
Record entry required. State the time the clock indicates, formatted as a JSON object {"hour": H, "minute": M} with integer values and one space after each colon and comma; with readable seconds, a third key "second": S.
{"hour": 6, "minute": 32, "second": 29}
